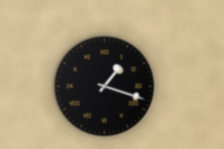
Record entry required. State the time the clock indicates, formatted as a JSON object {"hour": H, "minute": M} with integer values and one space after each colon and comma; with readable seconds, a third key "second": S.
{"hour": 1, "minute": 18}
